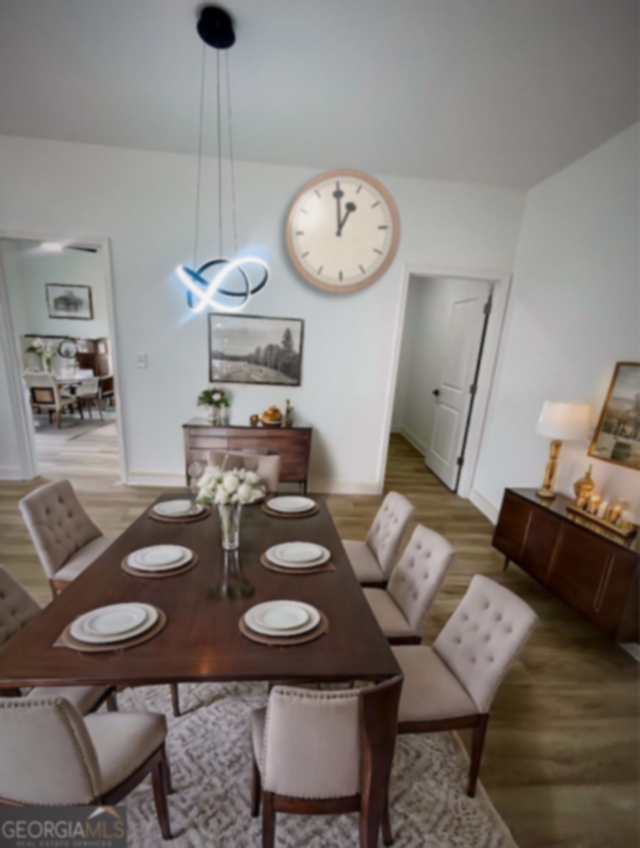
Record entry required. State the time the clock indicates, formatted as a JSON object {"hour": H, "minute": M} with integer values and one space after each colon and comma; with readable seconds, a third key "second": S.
{"hour": 1, "minute": 0}
